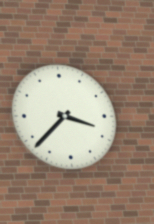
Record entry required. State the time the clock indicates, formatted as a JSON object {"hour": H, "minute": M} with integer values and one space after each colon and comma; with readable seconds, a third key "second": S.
{"hour": 3, "minute": 38}
